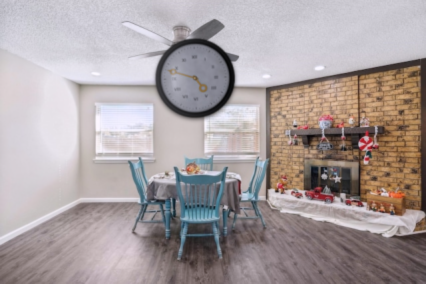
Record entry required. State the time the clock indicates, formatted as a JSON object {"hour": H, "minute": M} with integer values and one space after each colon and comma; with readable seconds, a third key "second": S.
{"hour": 4, "minute": 48}
